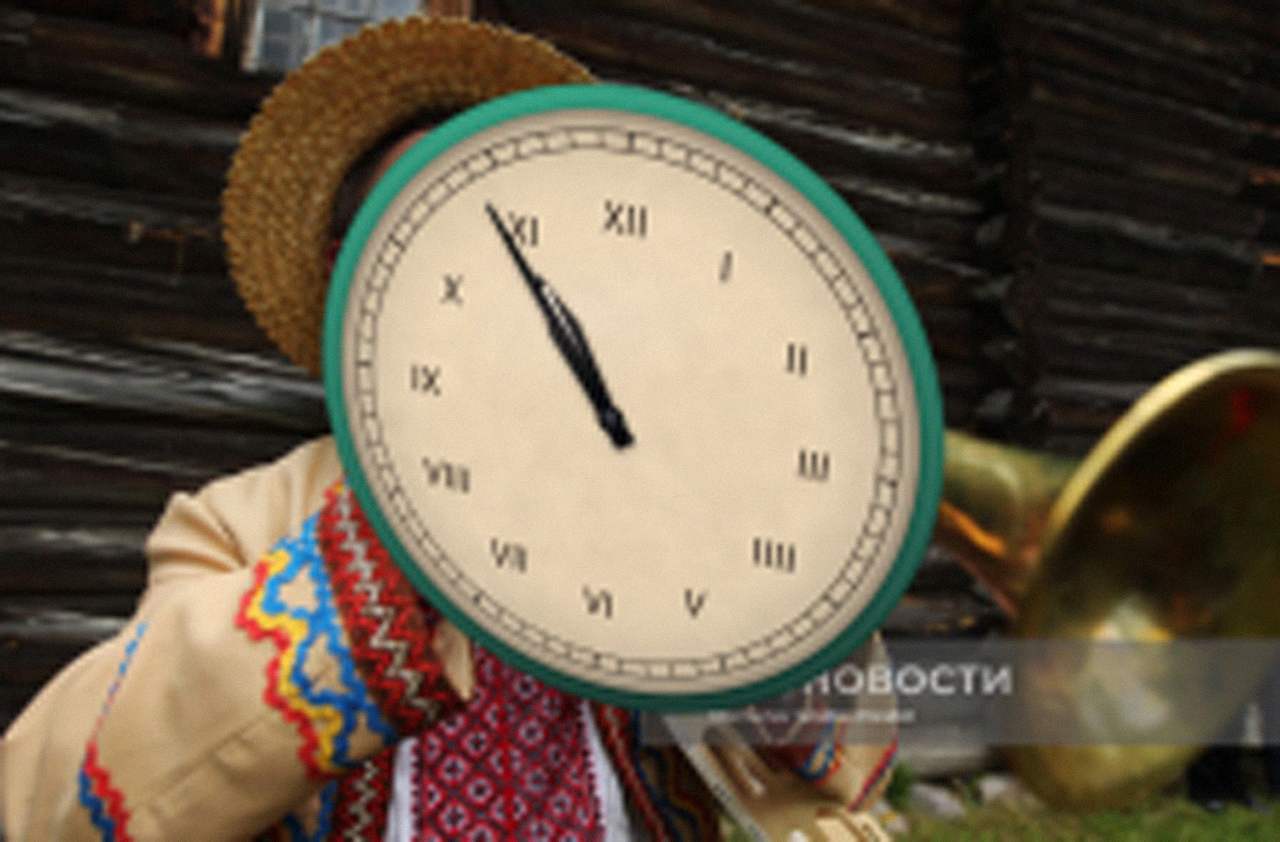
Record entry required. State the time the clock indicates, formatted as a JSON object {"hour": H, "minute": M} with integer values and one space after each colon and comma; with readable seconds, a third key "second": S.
{"hour": 10, "minute": 54}
